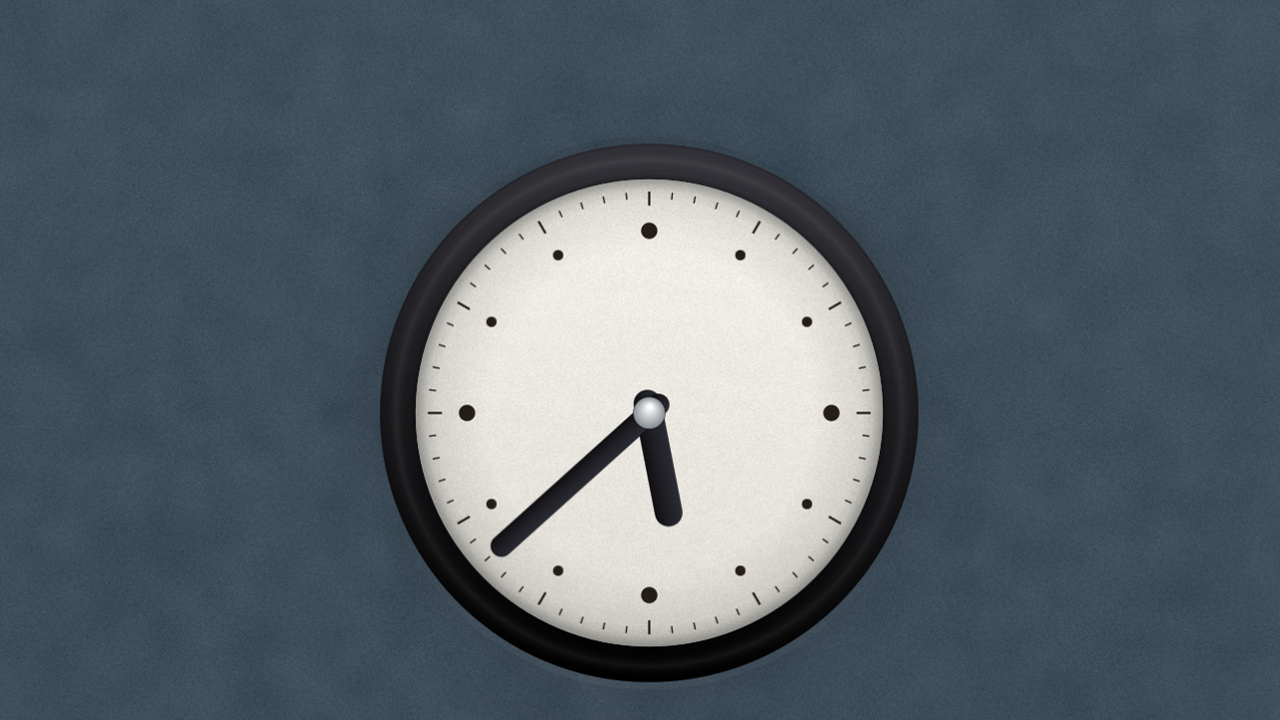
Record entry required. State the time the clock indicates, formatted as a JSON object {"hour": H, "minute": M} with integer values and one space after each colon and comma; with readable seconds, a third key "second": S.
{"hour": 5, "minute": 38}
